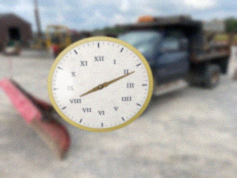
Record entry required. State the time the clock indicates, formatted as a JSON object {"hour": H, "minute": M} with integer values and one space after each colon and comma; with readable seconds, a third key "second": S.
{"hour": 8, "minute": 11}
